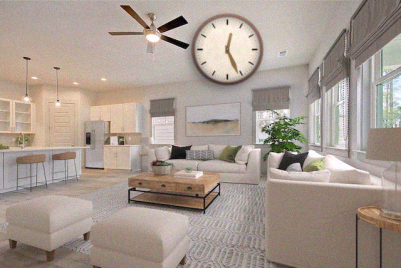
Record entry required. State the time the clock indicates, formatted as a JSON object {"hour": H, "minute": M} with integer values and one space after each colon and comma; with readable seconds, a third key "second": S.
{"hour": 12, "minute": 26}
